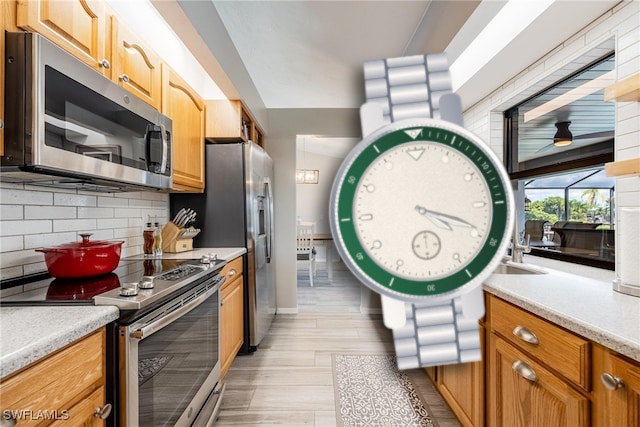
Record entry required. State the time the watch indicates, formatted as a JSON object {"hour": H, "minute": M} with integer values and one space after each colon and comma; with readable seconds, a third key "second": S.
{"hour": 4, "minute": 19}
